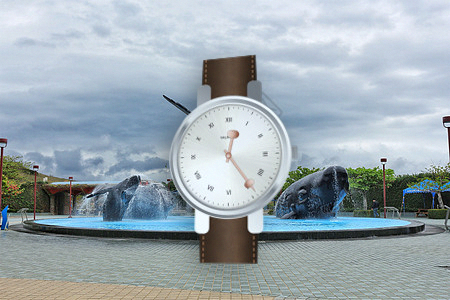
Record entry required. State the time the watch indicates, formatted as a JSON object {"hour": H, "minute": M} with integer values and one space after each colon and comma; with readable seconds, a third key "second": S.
{"hour": 12, "minute": 24}
